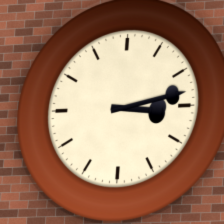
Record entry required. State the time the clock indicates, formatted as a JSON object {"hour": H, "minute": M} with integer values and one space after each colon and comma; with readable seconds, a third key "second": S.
{"hour": 3, "minute": 13}
